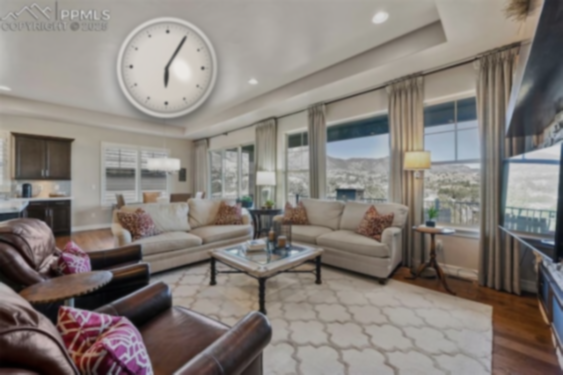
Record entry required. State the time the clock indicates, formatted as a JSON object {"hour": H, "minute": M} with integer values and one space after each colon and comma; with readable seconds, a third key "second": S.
{"hour": 6, "minute": 5}
